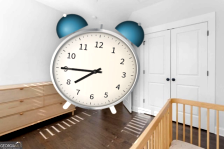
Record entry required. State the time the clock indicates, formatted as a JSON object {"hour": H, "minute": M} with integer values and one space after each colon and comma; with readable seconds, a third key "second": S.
{"hour": 7, "minute": 45}
